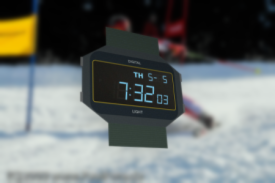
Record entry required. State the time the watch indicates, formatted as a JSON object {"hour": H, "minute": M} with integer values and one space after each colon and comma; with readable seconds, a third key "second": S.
{"hour": 7, "minute": 32, "second": 3}
